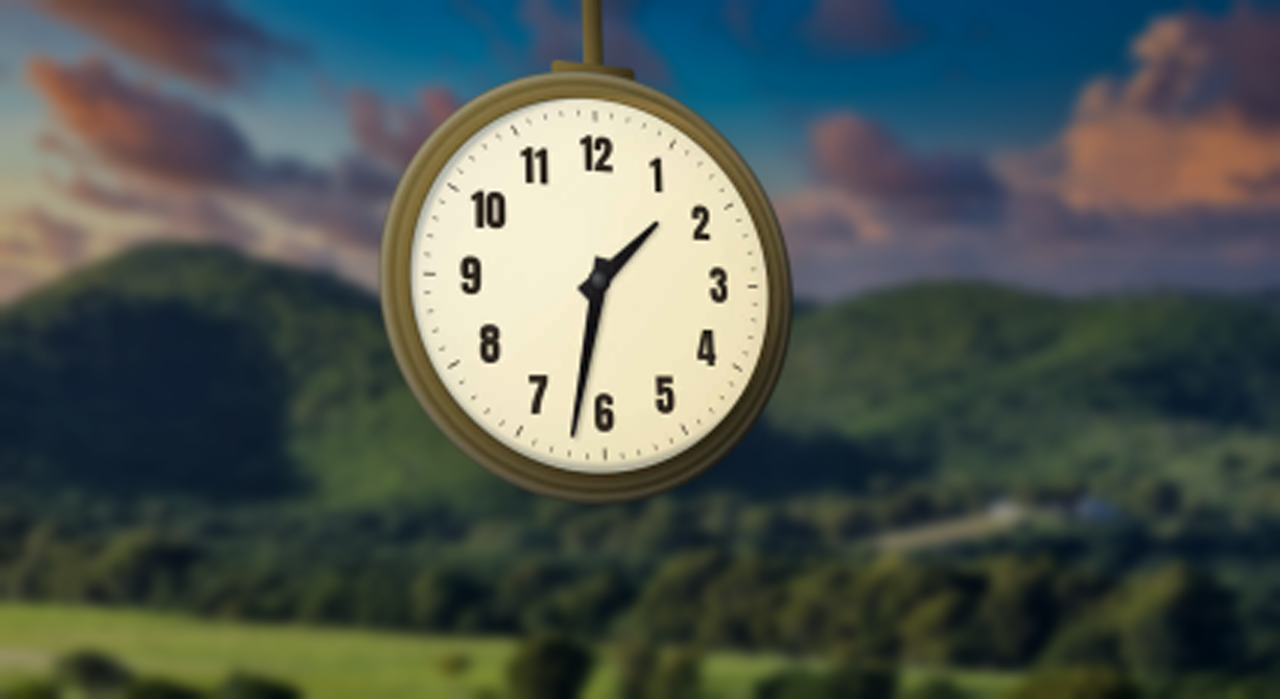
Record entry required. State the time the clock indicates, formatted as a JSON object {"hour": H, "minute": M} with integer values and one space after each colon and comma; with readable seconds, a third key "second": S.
{"hour": 1, "minute": 32}
